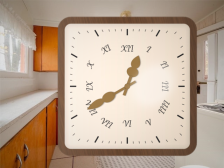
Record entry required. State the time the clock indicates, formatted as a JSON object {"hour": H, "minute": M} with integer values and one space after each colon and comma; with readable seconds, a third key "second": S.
{"hour": 12, "minute": 40}
